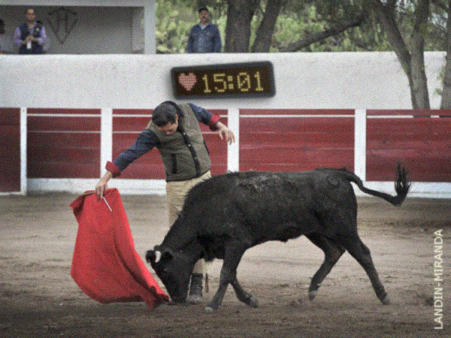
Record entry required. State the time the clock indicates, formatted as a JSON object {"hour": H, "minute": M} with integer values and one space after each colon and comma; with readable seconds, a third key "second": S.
{"hour": 15, "minute": 1}
